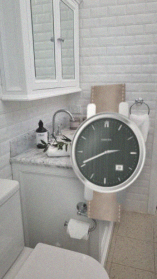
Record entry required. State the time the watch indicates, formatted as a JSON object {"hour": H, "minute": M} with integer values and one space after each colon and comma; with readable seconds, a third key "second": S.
{"hour": 2, "minute": 41}
